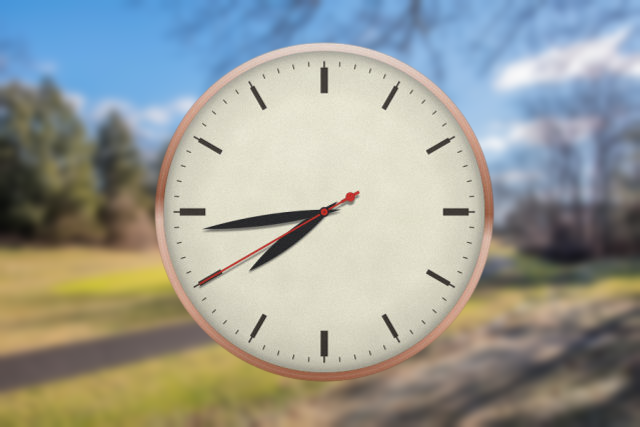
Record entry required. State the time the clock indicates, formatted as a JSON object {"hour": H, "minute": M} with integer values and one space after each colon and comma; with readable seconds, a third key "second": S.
{"hour": 7, "minute": 43, "second": 40}
